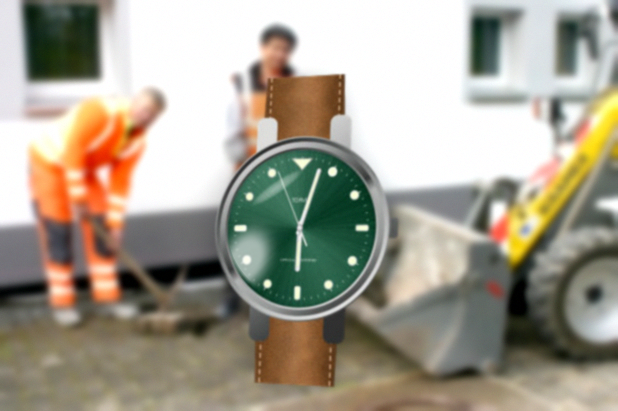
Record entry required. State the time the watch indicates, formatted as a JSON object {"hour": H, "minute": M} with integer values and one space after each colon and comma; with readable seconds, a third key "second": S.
{"hour": 6, "minute": 2, "second": 56}
